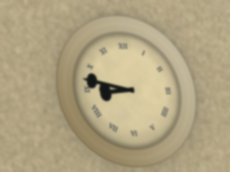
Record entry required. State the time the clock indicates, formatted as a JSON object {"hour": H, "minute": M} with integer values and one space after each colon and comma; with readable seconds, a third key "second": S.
{"hour": 8, "minute": 47}
